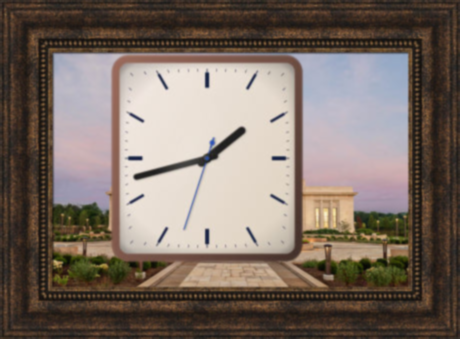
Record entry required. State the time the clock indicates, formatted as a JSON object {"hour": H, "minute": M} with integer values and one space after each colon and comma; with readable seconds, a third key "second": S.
{"hour": 1, "minute": 42, "second": 33}
